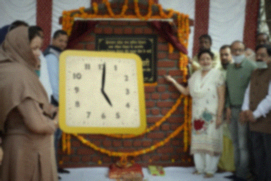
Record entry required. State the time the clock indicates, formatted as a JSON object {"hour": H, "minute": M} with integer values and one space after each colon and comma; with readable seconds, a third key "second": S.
{"hour": 5, "minute": 1}
